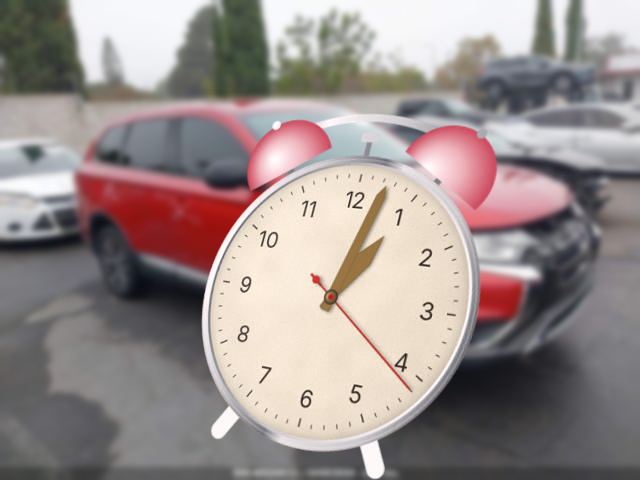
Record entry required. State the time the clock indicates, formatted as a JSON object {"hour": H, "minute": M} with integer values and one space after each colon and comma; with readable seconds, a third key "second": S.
{"hour": 1, "minute": 2, "second": 21}
